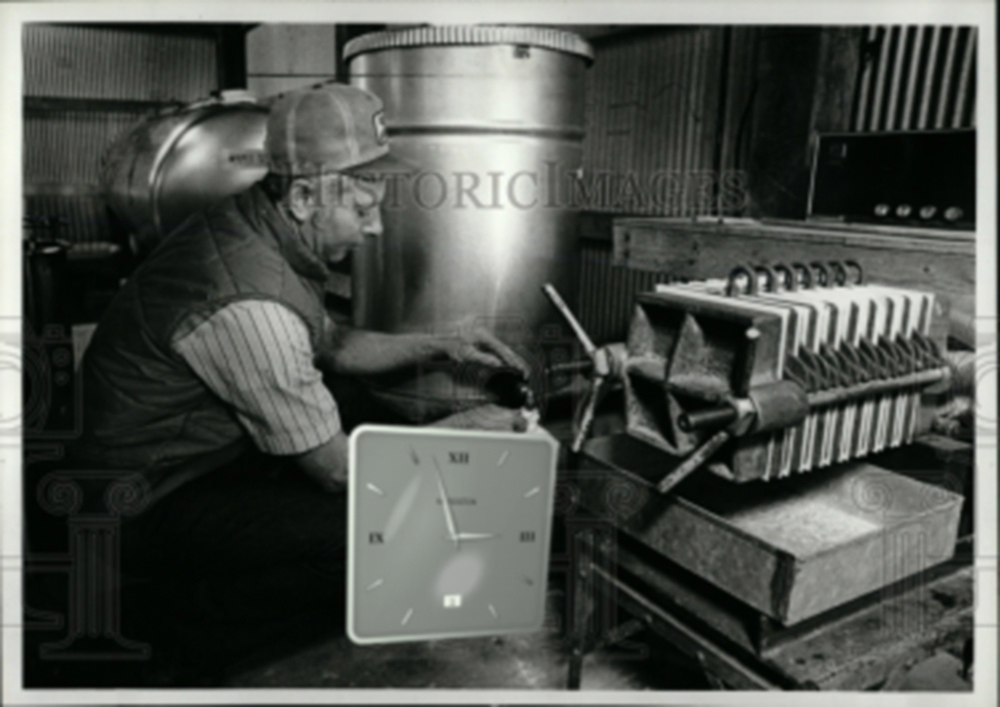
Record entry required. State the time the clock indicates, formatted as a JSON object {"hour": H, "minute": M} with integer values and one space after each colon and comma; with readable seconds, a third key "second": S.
{"hour": 2, "minute": 57}
